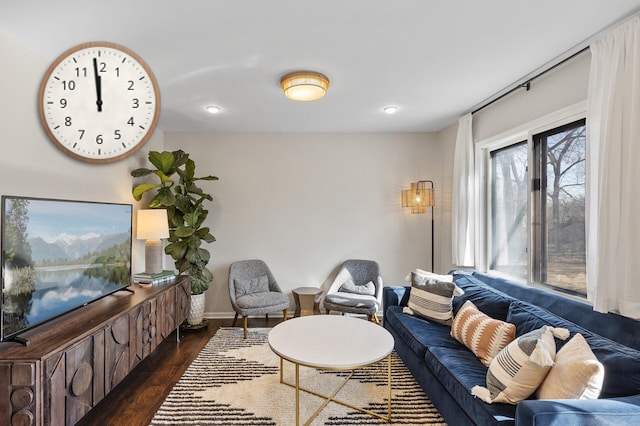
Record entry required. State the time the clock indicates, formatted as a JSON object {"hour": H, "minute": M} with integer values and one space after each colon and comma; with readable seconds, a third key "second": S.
{"hour": 11, "minute": 59}
